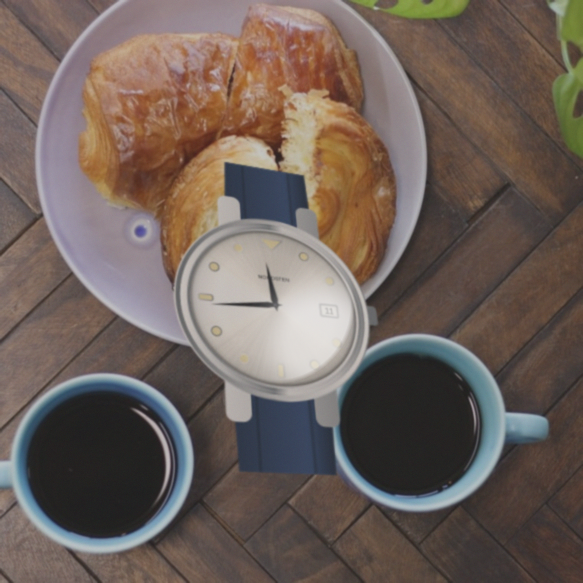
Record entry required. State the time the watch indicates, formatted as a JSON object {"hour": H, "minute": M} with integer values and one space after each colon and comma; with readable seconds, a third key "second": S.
{"hour": 11, "minute": 44}
